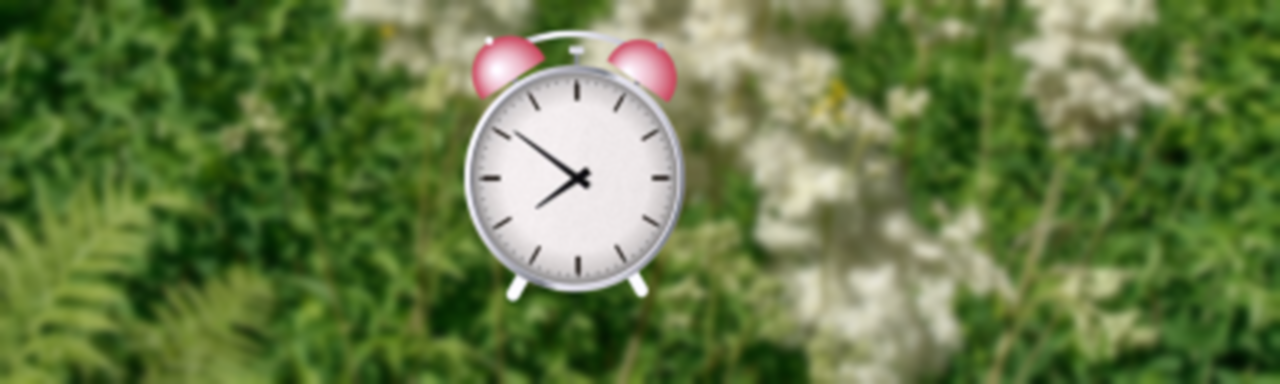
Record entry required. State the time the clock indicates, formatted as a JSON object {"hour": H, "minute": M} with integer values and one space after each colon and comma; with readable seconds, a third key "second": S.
{"hour": 7, "minute": 51}
